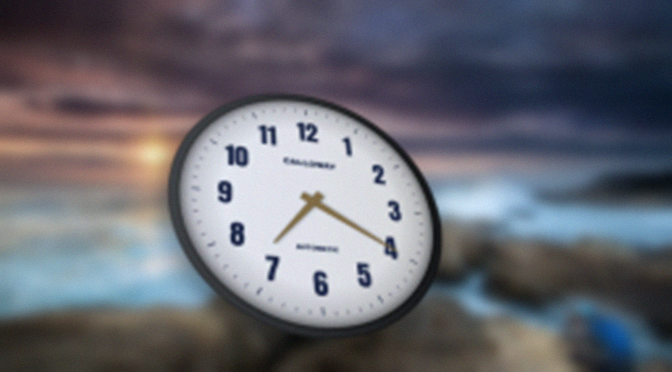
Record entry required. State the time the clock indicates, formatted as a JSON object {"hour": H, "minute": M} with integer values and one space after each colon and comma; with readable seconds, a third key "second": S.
{"hour": 7, "minute": 20}
